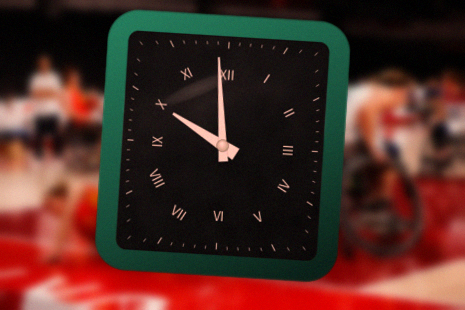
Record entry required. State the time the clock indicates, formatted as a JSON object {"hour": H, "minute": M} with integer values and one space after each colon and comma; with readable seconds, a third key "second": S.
{"hour": 9, "minute": 59}
